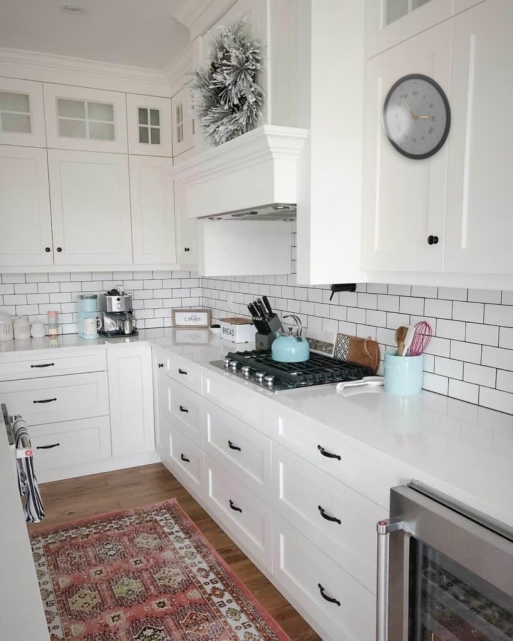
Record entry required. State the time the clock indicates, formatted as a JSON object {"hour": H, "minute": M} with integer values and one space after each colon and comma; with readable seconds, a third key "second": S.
{"hour": 2, "minute": 53}
